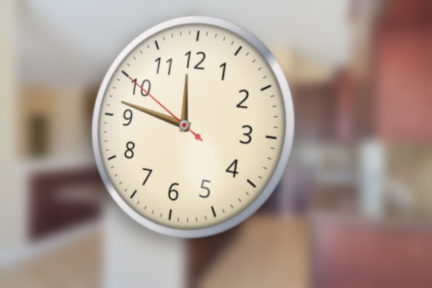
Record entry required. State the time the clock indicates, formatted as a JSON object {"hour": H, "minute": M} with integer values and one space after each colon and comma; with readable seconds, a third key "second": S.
{"hour": 11, "minute": 46, "second": 50}
